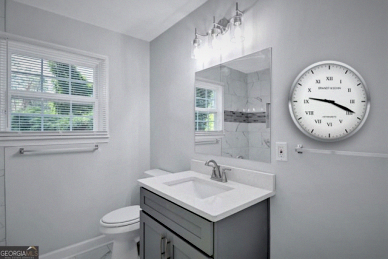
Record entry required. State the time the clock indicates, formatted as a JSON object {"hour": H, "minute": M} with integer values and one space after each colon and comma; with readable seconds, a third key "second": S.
{"hour": 9, "minute": 19}
